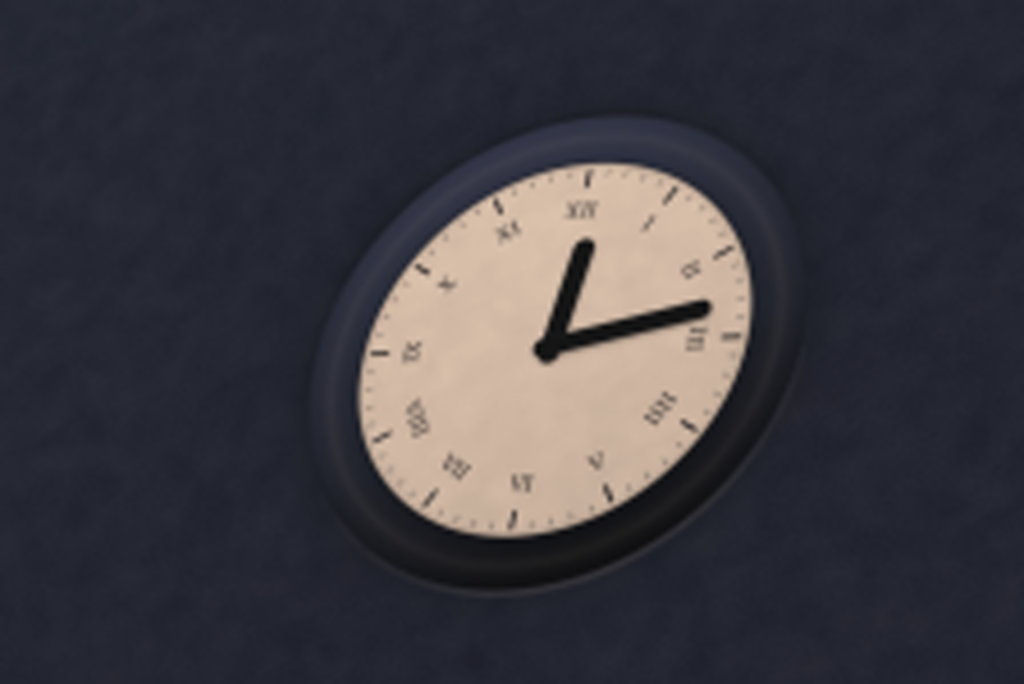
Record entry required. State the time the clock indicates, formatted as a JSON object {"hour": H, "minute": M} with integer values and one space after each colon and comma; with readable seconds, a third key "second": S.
{"hour": 12, "minute": 13}
